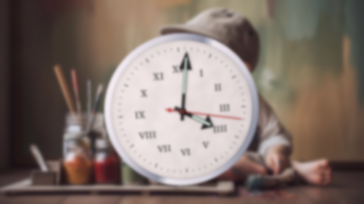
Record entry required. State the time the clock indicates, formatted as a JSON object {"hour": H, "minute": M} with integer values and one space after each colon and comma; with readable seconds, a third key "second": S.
{"hour": 4, "minute": 1, "second": 17}
